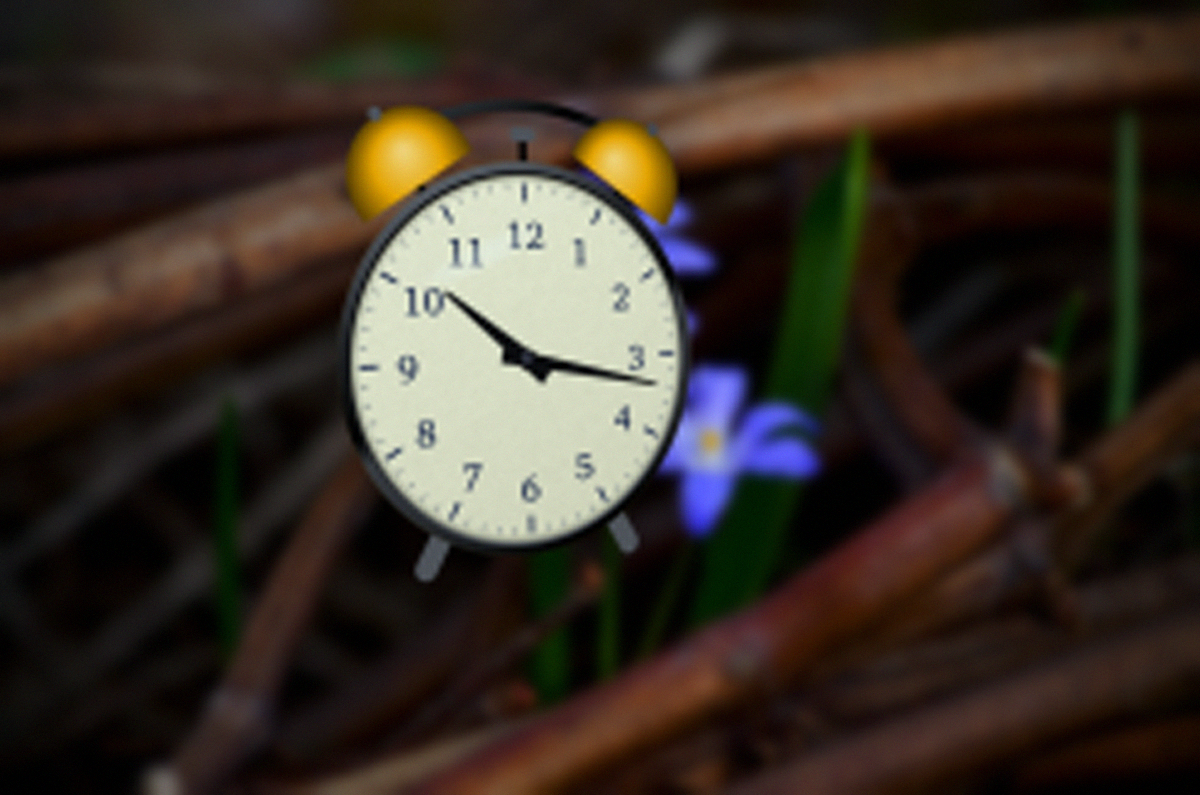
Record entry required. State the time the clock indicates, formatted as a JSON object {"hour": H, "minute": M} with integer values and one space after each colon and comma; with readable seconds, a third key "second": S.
{"hour": 10, "minute": 17}
